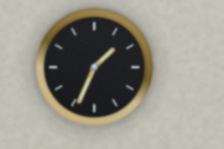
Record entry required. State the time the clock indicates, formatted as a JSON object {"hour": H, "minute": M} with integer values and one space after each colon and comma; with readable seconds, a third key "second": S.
{"hour": 1, "minute": 34}
